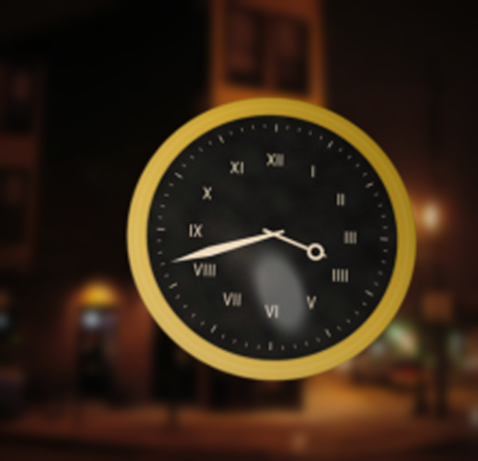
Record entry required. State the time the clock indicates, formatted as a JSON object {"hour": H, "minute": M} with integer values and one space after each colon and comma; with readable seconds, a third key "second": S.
{"hour": 3, "minute": 42}
